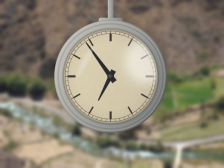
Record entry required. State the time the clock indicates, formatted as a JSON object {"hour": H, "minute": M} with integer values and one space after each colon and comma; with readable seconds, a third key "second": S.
{"hour": 6, "minute": 54}
